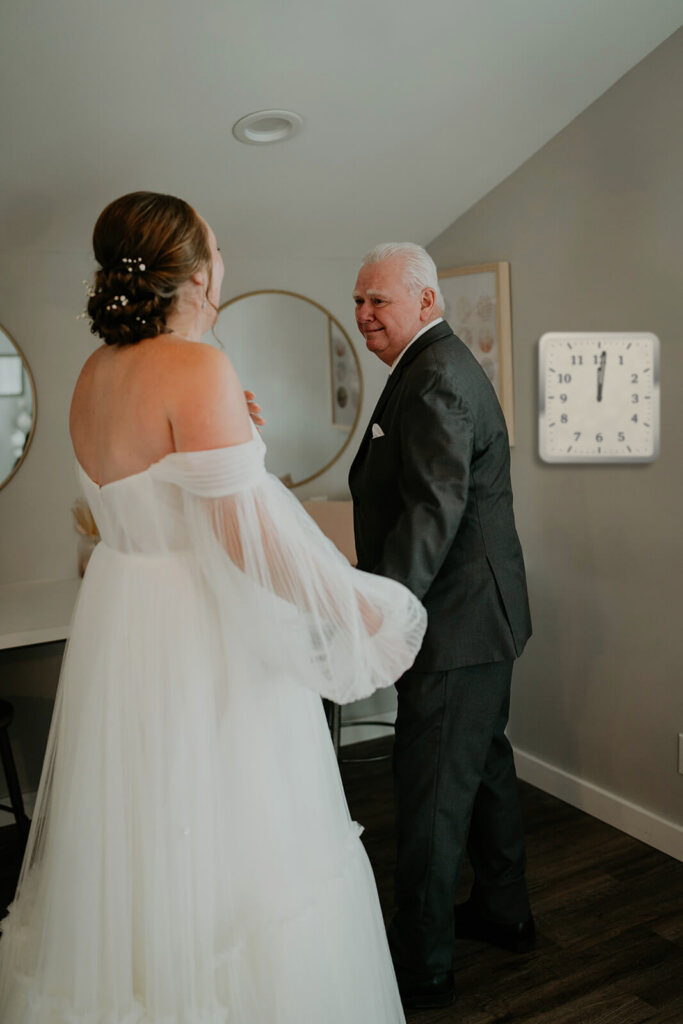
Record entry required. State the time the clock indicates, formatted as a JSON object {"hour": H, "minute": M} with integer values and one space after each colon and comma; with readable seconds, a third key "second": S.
{"hour": 12, "minute": 1}
